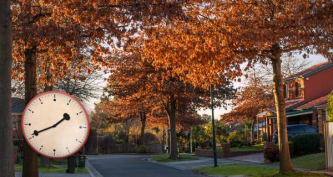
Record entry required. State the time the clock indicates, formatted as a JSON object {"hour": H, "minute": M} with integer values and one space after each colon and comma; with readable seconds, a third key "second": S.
{"hour": 1, "minute": 41}
